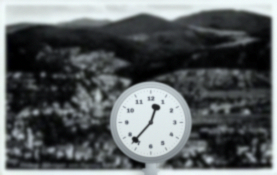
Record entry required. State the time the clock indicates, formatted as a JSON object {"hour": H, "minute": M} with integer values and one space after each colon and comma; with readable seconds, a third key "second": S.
{"hour": 12, "minute": 37}
